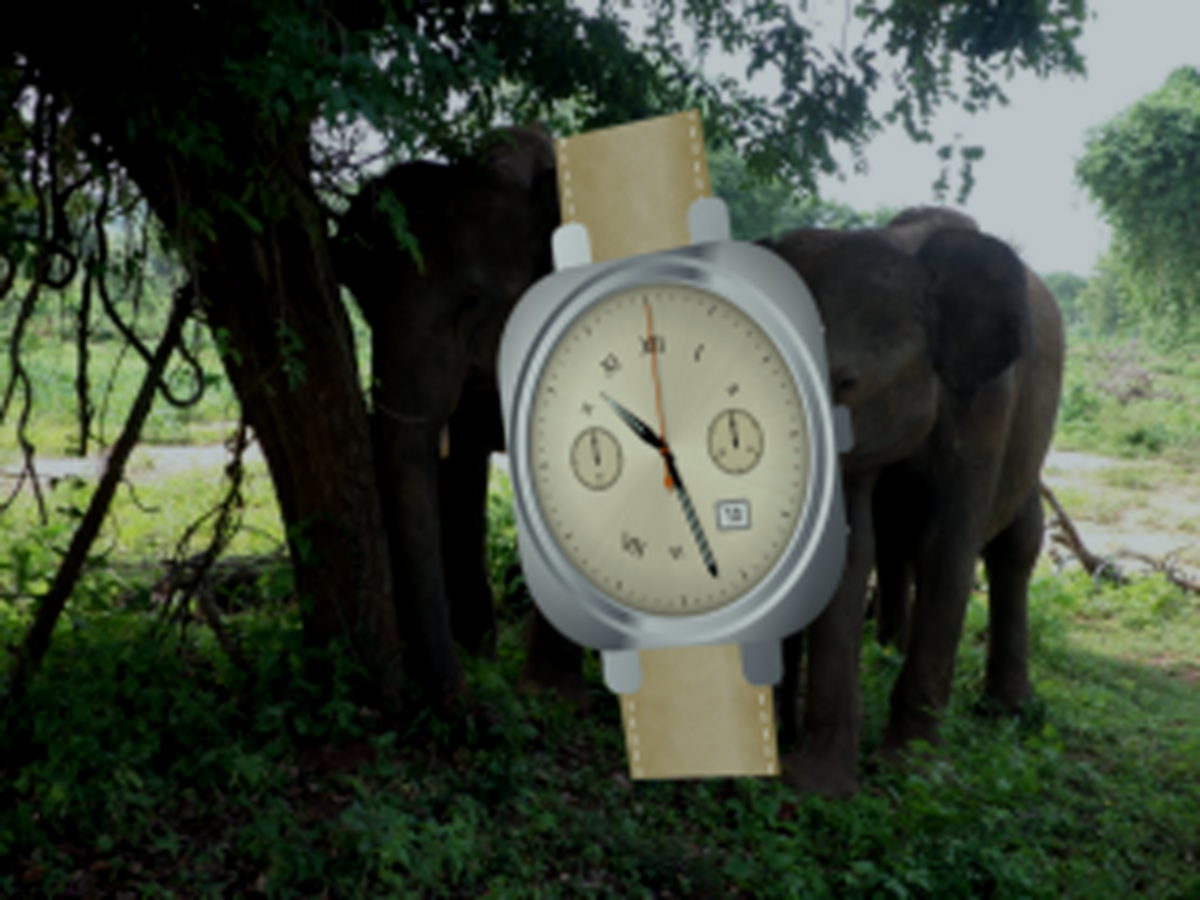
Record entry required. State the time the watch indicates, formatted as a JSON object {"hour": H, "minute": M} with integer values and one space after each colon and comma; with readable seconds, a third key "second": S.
{"hour": 10, "minute": 27}
